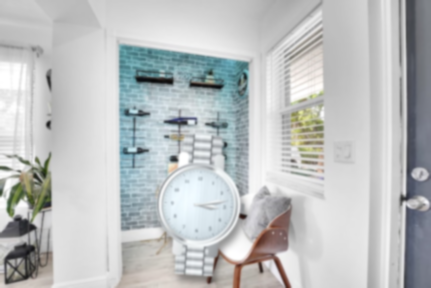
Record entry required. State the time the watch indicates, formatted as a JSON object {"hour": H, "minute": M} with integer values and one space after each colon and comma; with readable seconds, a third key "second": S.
{"hour": 3, "minute": 13}
